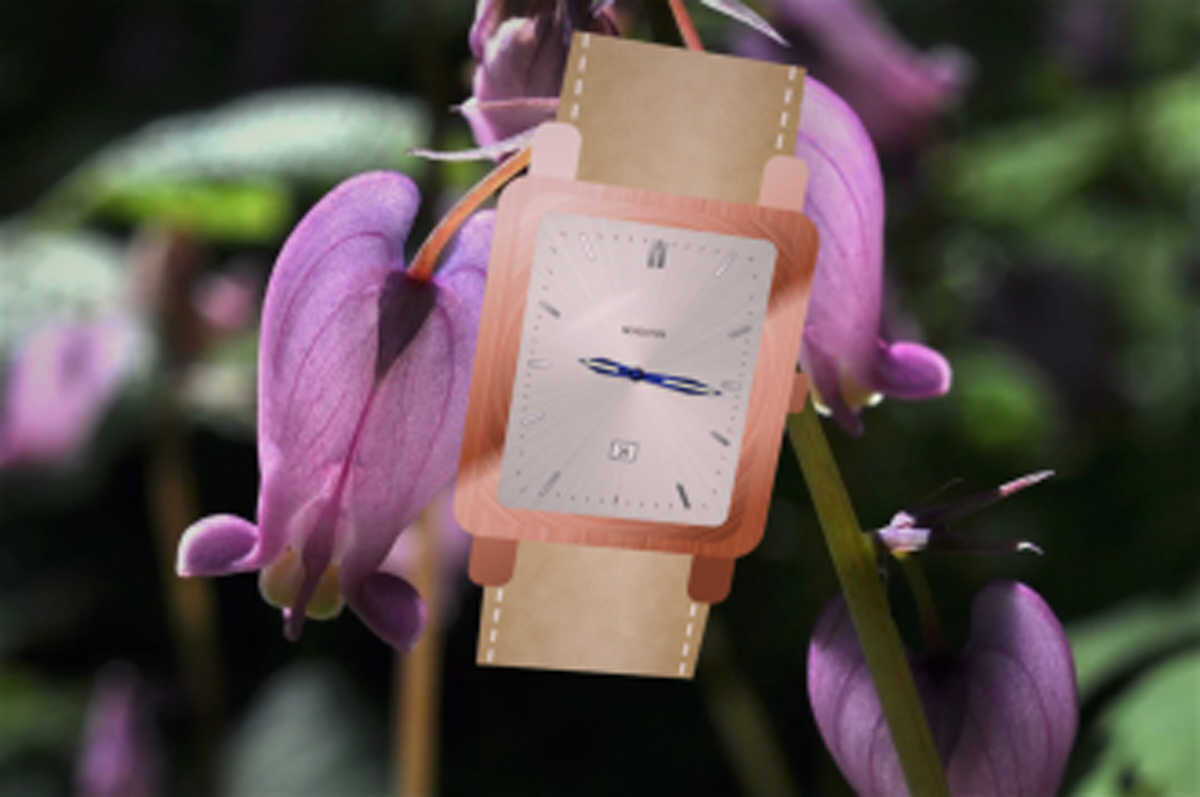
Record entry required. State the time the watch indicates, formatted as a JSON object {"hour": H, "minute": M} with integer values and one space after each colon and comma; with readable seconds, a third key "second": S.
{"hour": 9, "minute": 16}
